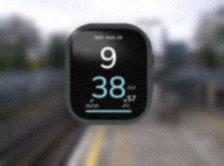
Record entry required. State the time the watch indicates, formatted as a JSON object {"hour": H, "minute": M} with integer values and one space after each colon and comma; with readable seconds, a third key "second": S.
{"hour": 9, "minute": 38}
